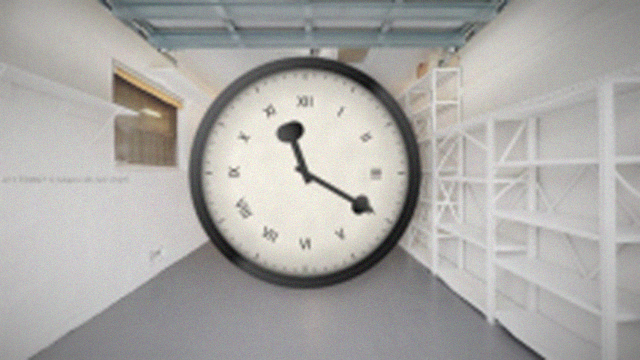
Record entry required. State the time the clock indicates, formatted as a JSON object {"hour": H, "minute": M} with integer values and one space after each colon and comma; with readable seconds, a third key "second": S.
{"hour": 11, "minute": 20}
